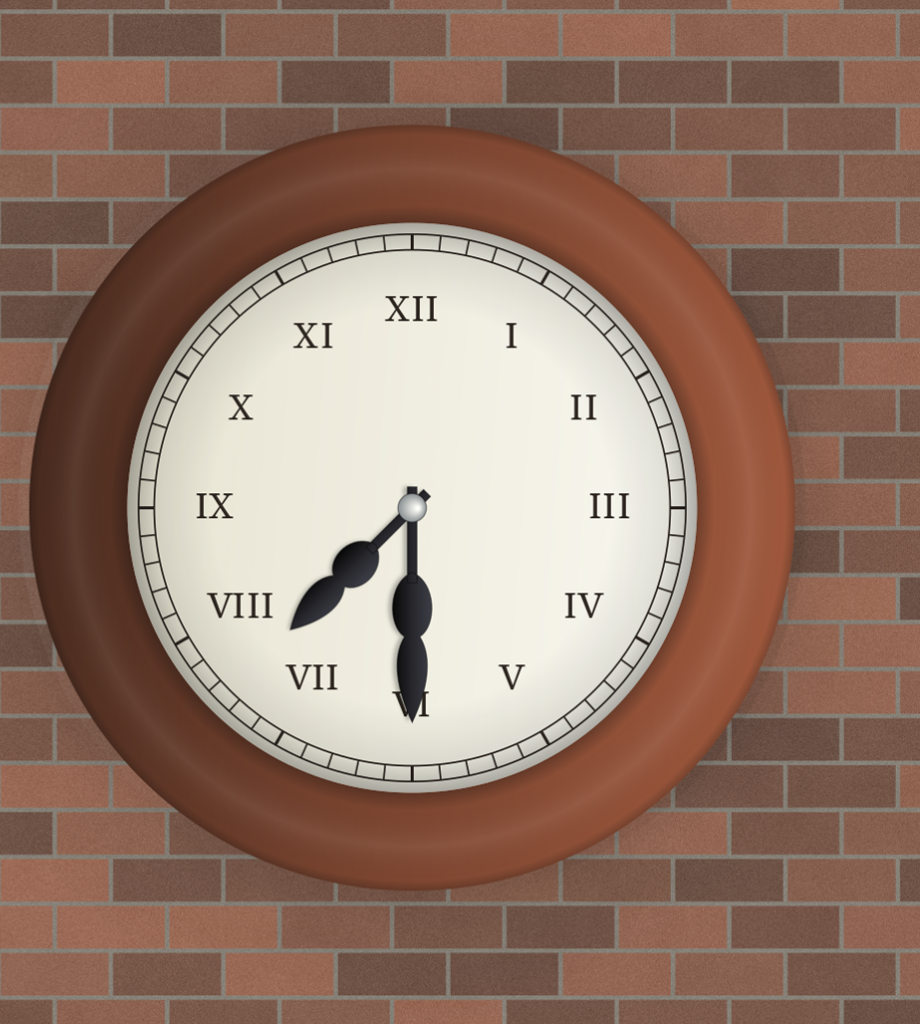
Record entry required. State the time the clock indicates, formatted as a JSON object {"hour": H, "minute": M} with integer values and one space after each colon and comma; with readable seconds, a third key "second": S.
{"hour": 7, "minute": 30}
